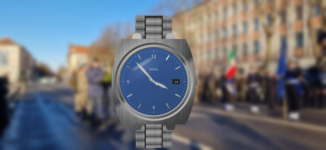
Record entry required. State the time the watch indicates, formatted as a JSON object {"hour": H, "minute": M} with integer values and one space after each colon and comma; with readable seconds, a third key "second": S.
{"hour": 3, "minute": 53}
